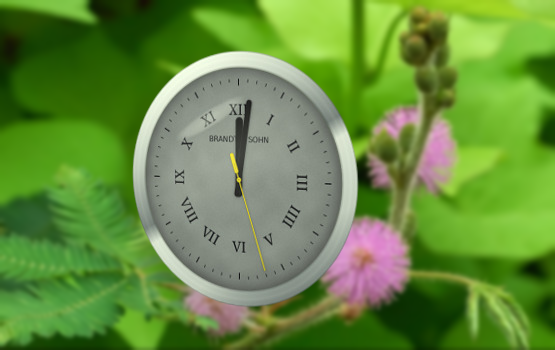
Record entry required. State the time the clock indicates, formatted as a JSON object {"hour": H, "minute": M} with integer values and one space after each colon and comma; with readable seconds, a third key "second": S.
{"hour": 12, "minute": 1, "second": 27}
